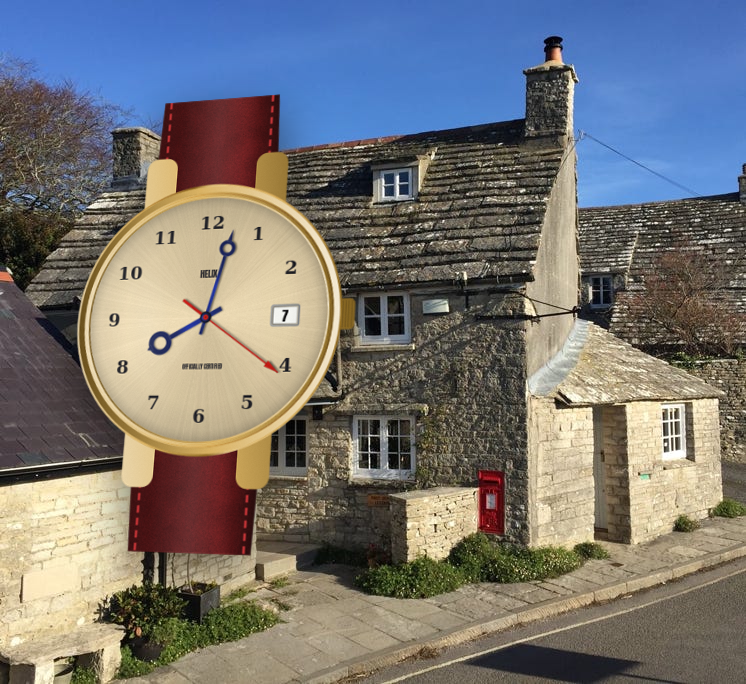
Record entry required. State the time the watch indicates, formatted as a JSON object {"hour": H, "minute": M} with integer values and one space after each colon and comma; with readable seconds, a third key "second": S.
{"hour": 8, "minute": 2, "second": 21}
